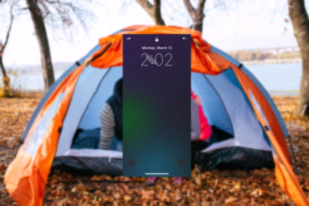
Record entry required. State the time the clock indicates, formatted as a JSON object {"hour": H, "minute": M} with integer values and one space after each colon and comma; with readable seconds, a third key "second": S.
{"hour": 2, "minute": 2}
